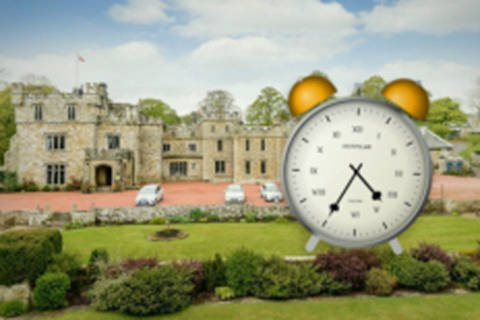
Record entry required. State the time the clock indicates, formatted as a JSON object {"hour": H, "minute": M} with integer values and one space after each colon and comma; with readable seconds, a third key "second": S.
{"hour": 4, "minute": 35}
